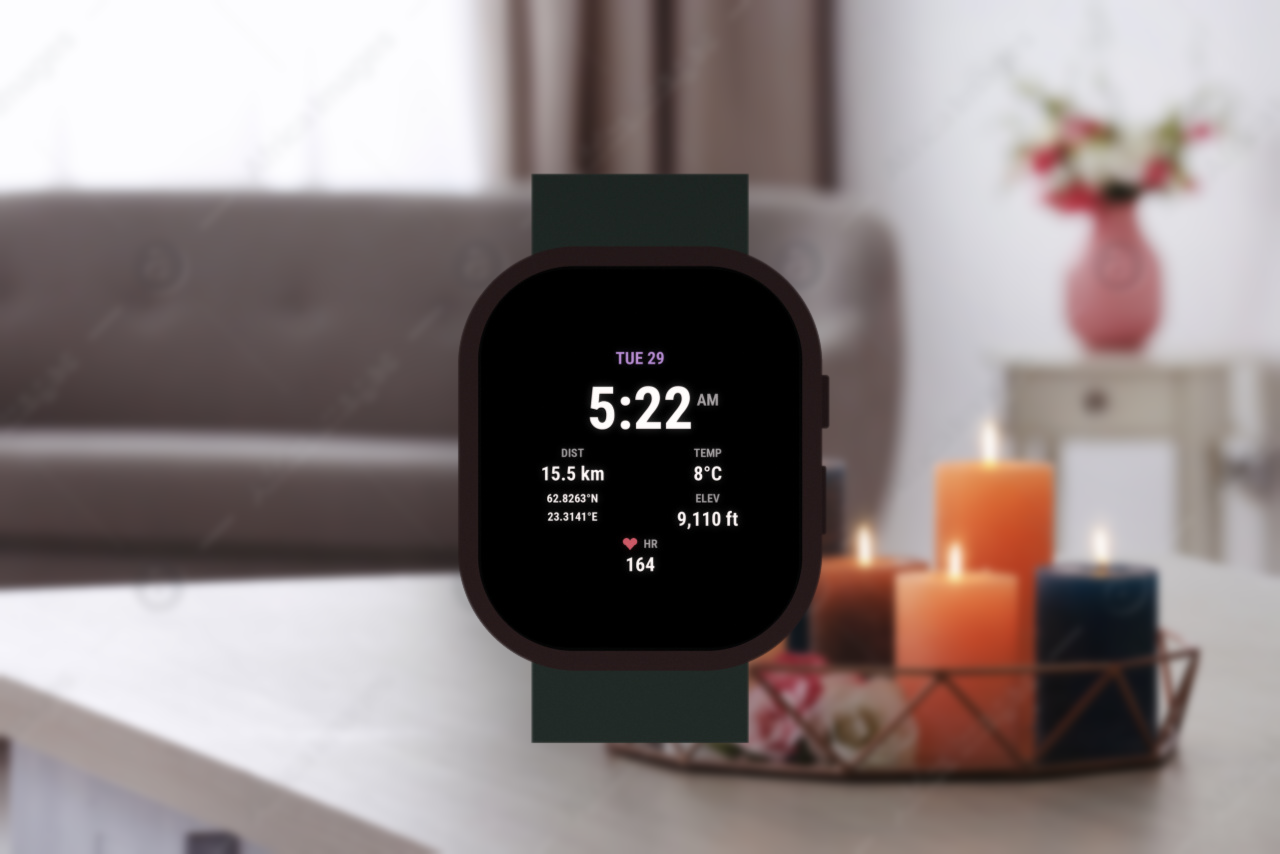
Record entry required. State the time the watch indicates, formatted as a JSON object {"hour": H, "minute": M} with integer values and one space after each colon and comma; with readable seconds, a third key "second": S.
{"hour": 5, "minute": 22}
